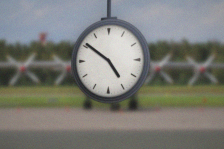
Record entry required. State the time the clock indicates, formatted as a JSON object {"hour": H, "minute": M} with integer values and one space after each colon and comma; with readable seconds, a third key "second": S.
{"hour": 4, "minute": 51}
